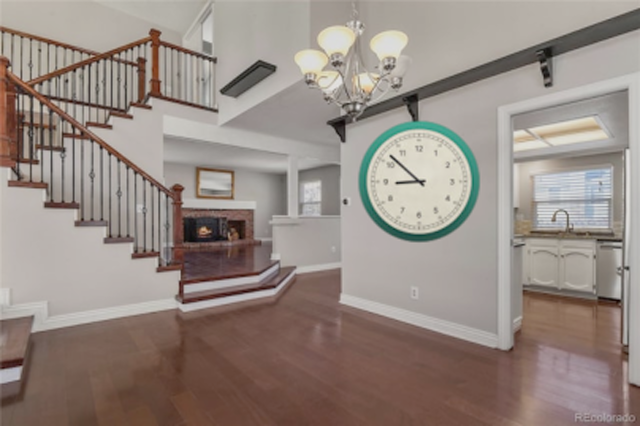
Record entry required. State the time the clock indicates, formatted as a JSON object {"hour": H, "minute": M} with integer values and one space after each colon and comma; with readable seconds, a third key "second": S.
{"hour": 8, "minute": 52}
